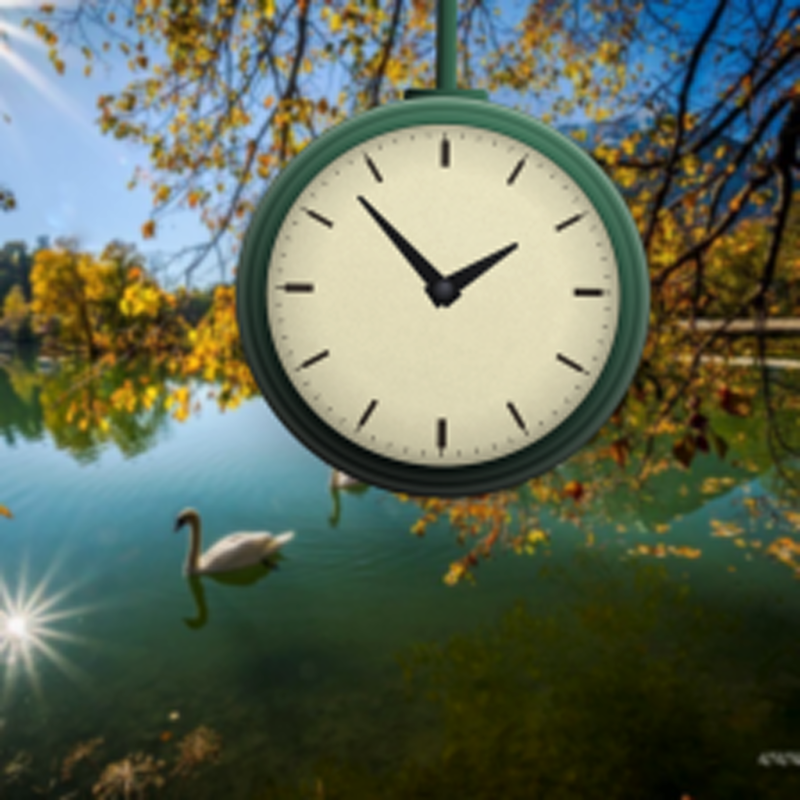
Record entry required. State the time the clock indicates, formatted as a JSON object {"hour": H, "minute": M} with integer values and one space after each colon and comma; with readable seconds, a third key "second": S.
{"hour": 1, "minute": 53}
